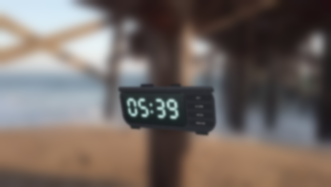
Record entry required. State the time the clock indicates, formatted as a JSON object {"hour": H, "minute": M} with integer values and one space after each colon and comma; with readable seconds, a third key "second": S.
{"hour": 5, "minute": 39}
